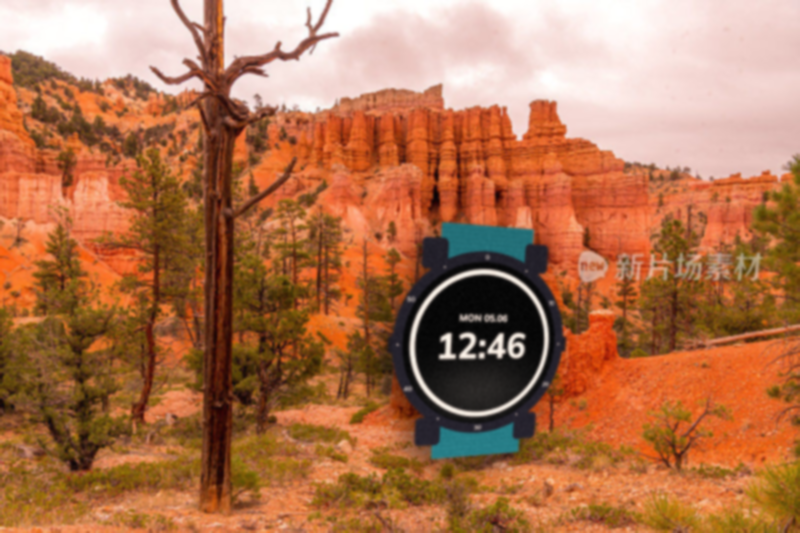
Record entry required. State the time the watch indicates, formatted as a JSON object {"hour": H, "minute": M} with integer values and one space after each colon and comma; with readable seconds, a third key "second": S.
{"hour": 12, "minute": 46}
